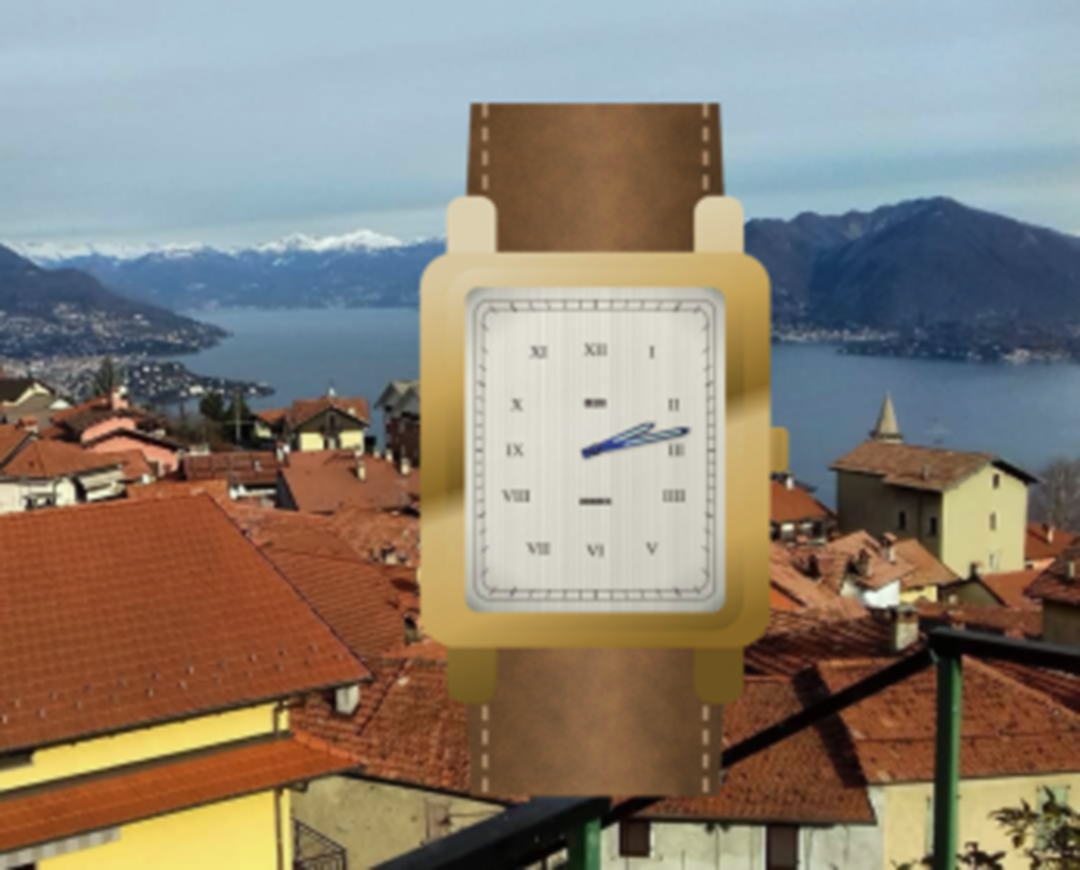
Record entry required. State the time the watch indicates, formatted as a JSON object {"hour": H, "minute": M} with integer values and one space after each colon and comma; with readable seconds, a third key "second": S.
{"hour": 2, "minute": 13}
